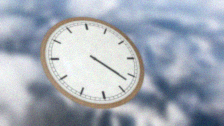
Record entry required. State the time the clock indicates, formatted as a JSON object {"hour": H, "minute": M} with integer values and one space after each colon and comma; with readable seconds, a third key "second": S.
{"hour": 4, "minute": 22}
